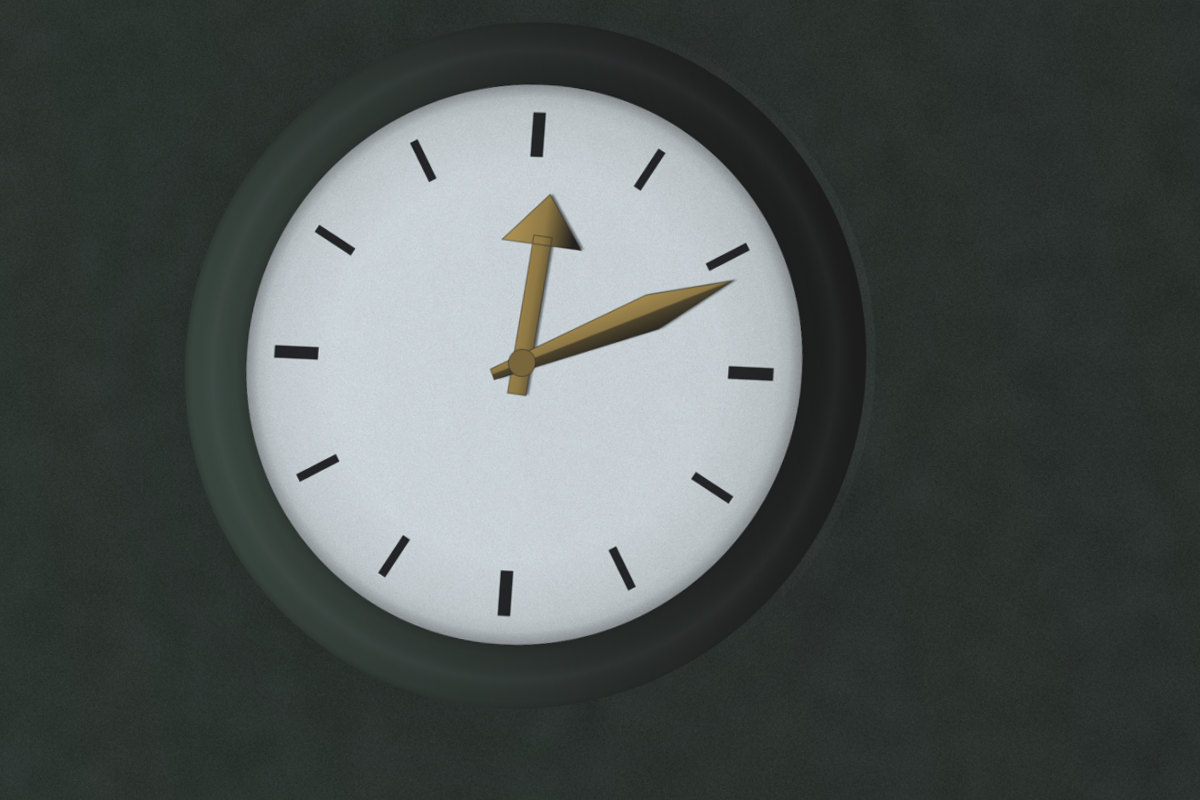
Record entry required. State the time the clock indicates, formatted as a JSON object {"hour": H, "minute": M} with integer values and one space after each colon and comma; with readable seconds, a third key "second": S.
{"hour": 12, "minute": 11}
